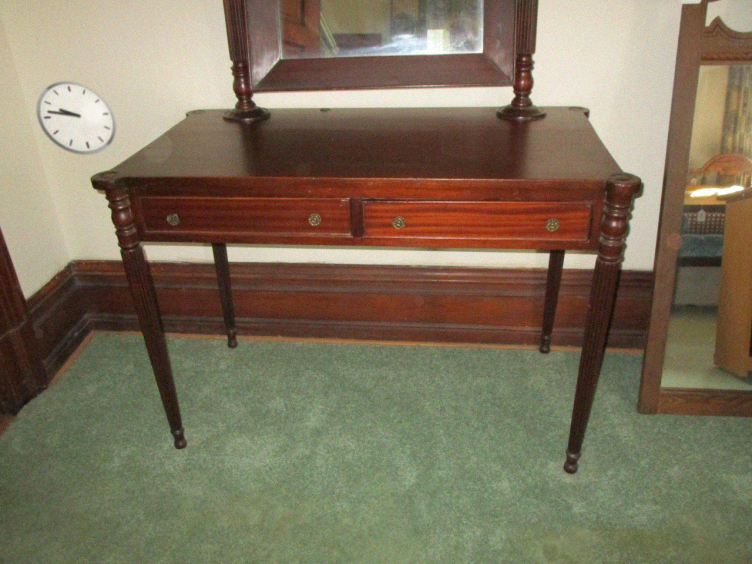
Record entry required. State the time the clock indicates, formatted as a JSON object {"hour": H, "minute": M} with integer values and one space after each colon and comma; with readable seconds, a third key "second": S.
{"hour": 9, "minute": 47}
